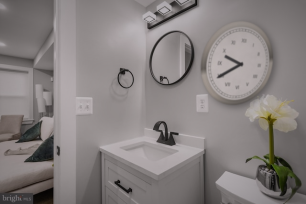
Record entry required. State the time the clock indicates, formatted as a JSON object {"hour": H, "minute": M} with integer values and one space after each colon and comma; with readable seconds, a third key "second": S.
{"hour": 9, "minute": 40}
